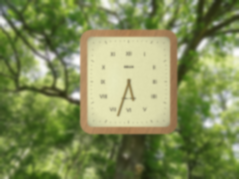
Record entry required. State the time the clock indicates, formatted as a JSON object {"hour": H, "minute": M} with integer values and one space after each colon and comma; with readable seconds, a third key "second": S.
{"hour": 5, "minute": 33}
